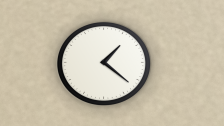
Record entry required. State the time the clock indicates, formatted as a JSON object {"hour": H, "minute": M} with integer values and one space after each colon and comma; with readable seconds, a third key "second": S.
{"hour": 1, "minute": 22}
